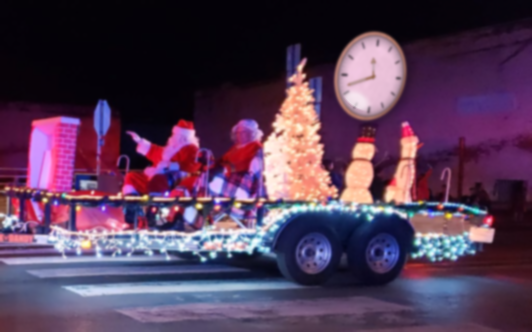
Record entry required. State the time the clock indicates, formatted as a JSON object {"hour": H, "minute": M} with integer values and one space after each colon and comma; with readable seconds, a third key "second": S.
{"hour": 11, "minute": 42}
